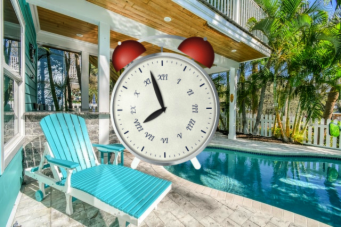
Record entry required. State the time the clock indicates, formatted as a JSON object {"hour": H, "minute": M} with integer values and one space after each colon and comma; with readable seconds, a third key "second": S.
{"hour": 7, "minute": 57}
